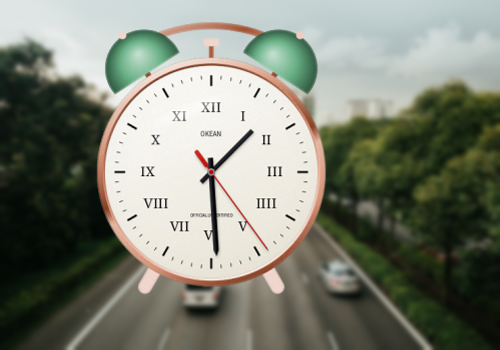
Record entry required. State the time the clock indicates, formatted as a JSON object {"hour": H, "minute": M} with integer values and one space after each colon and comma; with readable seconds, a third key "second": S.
{"hour": 1, "minute": 29, "second": 24}
